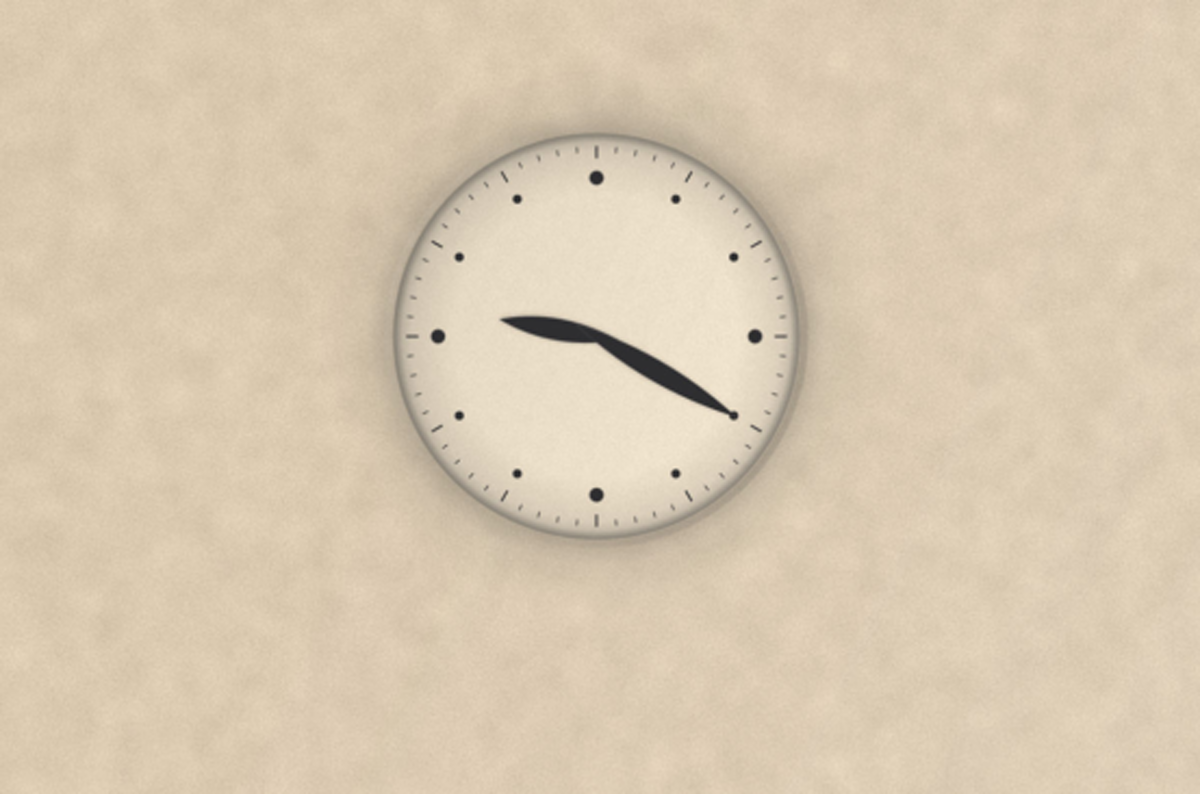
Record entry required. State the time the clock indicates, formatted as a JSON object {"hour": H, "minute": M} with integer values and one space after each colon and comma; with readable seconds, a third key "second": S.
{"hour": 9, "minute": 20}
